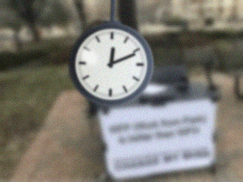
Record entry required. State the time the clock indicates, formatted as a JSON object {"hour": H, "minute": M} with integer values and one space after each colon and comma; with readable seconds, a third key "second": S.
{"hour": 12, "minute": 11}
